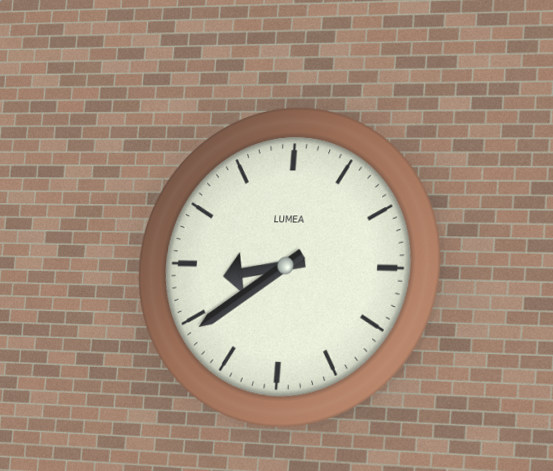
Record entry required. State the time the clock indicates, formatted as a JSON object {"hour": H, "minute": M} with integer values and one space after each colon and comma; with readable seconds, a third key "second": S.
{"hour": 8, "minute": 39}
